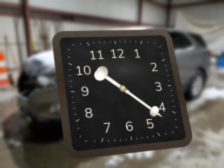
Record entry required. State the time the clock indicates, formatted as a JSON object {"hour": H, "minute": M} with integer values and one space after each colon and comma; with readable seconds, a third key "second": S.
{"hour": 10, "minute": 22}
